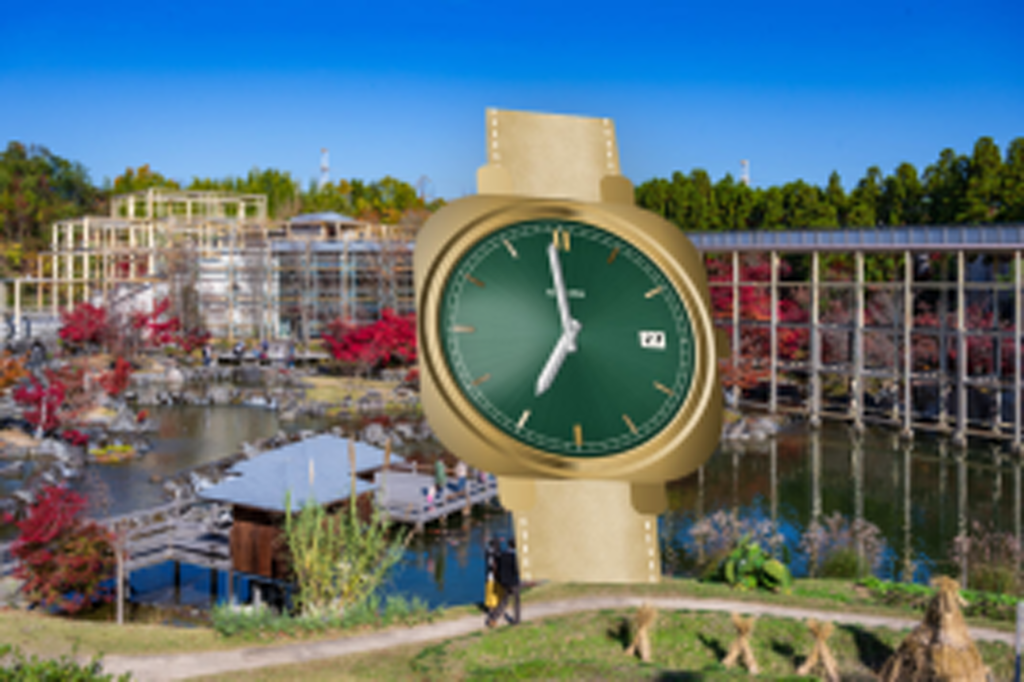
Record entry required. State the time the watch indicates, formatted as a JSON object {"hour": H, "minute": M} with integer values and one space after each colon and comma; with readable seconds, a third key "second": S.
{"hour": 6, "minute": 59}
